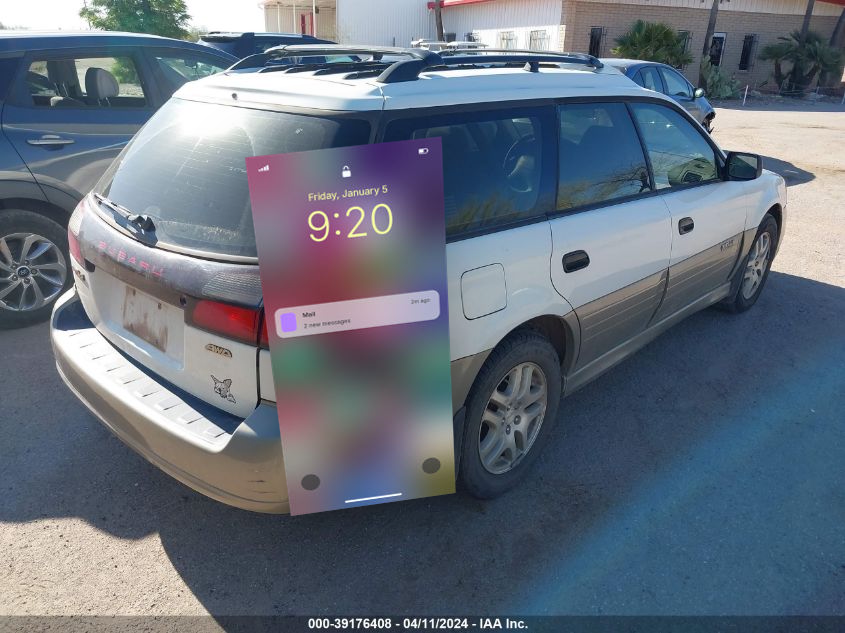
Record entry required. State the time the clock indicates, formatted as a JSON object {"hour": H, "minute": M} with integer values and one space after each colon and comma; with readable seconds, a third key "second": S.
{"hour": 9, "minute": 20}
